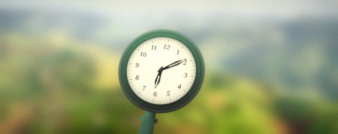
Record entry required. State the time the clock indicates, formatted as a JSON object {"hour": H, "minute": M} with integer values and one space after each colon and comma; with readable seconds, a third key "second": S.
{"hour": 6, "minute": 9}
